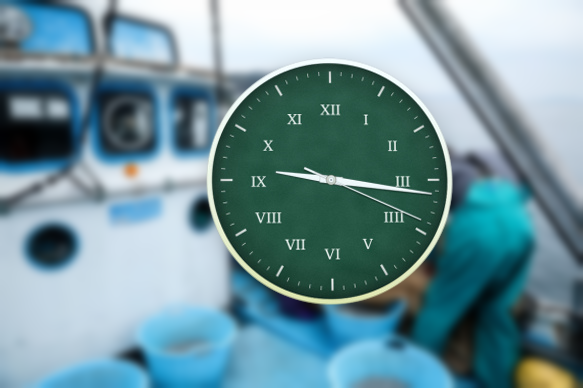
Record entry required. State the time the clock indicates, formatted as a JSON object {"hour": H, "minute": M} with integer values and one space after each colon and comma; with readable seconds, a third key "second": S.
{"hour": 9, "minute": 16, "second": 19}
